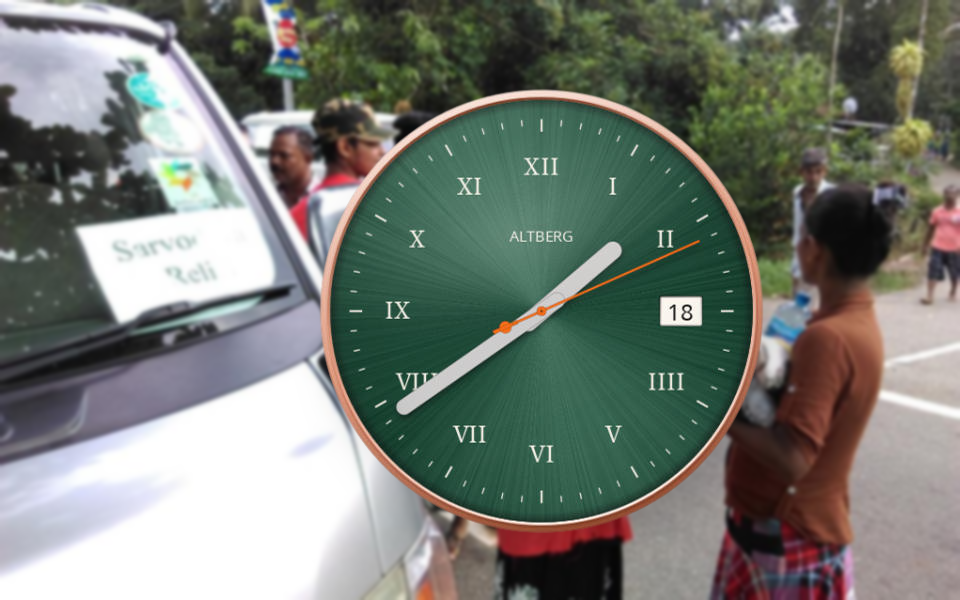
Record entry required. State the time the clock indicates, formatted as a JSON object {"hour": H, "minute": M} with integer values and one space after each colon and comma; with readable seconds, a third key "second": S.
{"hour": 1, "minute": 39, "second": 11}
